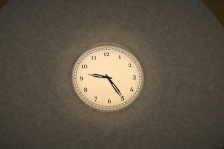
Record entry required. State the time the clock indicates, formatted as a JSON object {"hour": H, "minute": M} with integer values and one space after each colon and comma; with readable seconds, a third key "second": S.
{"hour": 9, "minute": 25}
